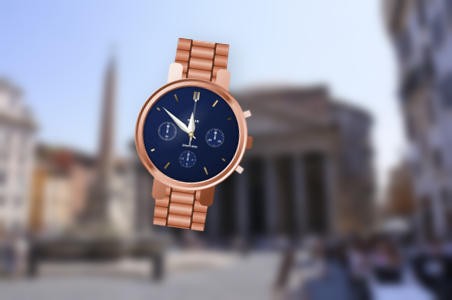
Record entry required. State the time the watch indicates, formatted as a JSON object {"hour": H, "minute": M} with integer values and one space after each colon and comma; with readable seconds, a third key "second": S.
{"hour": 11, "minute": 51}
